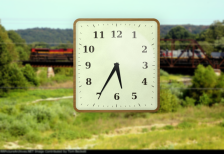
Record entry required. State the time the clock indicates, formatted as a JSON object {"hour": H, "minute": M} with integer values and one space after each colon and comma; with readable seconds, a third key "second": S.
{"hour": 5, "minute": 35}
